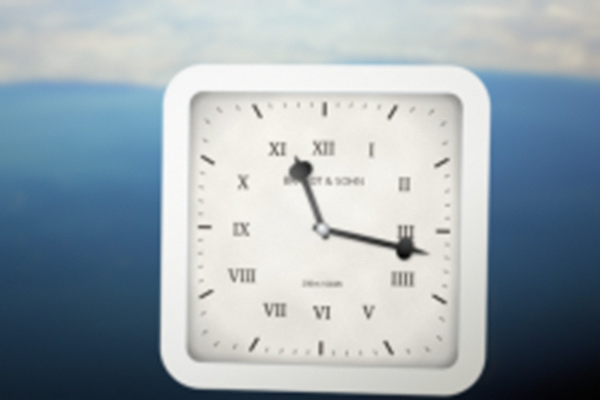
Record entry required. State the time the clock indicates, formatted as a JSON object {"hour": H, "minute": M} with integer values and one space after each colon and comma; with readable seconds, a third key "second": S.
{"hour": 11, "minute": 17}
